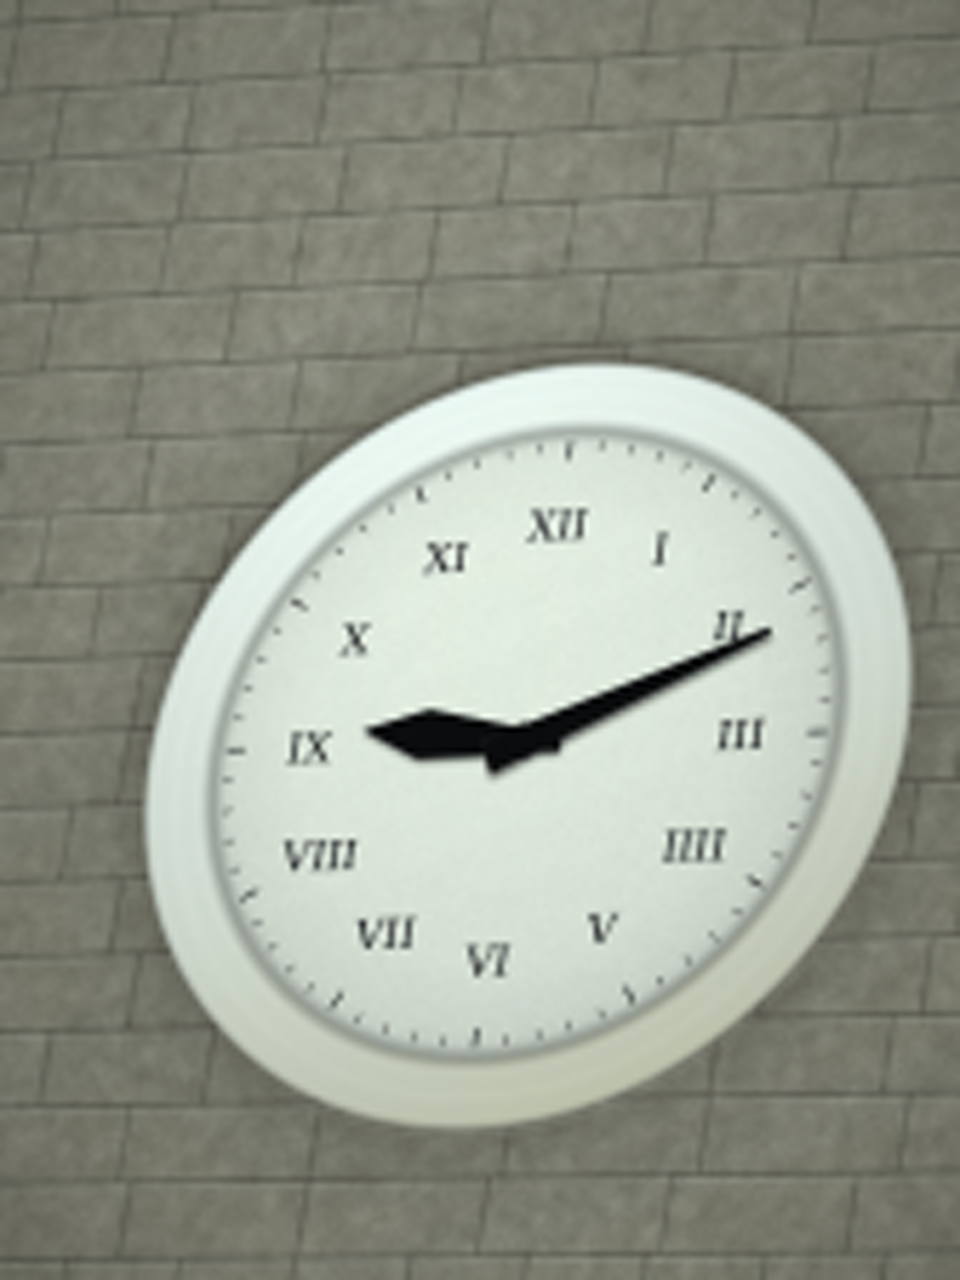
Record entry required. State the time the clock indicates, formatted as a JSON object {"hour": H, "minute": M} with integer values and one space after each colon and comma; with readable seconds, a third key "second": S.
{"hour": 9, "minute": 11}
